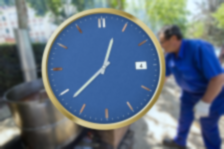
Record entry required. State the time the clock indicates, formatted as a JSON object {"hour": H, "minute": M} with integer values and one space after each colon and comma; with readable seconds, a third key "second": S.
{"hour": 12, "minute": 38}
